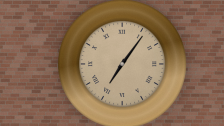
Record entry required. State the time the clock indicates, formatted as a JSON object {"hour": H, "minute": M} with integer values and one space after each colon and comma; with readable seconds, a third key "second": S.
{"hour": 7, "minute": 6}
